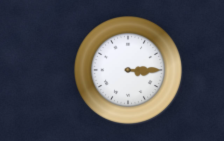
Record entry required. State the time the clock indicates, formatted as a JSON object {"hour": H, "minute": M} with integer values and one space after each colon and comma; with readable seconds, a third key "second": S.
{"hour": 3, "minute": 15}
